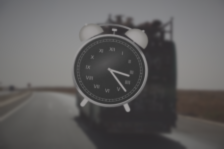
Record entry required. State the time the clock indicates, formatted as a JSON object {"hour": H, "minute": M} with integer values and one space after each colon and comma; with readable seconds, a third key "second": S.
{"hour": 3, "minute": 23}
